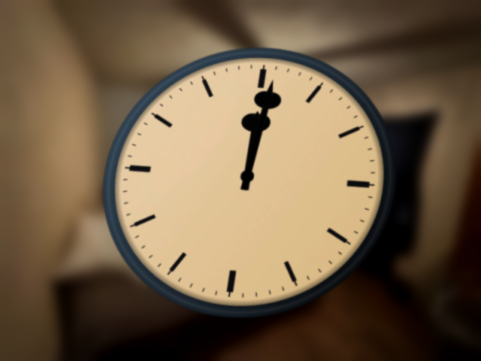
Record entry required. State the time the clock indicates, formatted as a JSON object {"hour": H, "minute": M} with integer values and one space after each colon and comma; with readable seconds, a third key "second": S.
{"hour": 12, "minute": 1}
